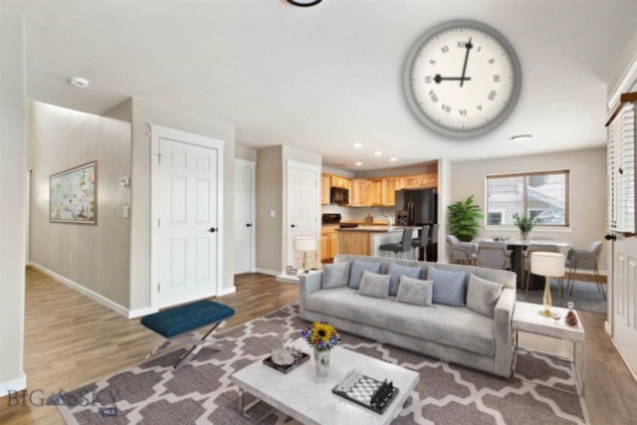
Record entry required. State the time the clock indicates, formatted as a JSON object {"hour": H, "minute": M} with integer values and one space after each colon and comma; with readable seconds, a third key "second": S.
{"hour": 9, "minute": 2}
